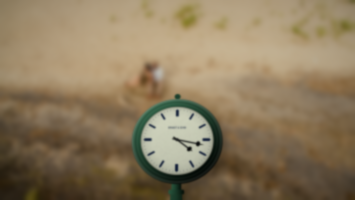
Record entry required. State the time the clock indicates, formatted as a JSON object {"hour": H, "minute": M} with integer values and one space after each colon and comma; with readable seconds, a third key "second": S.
{"hour": 4, "minute": 17}
